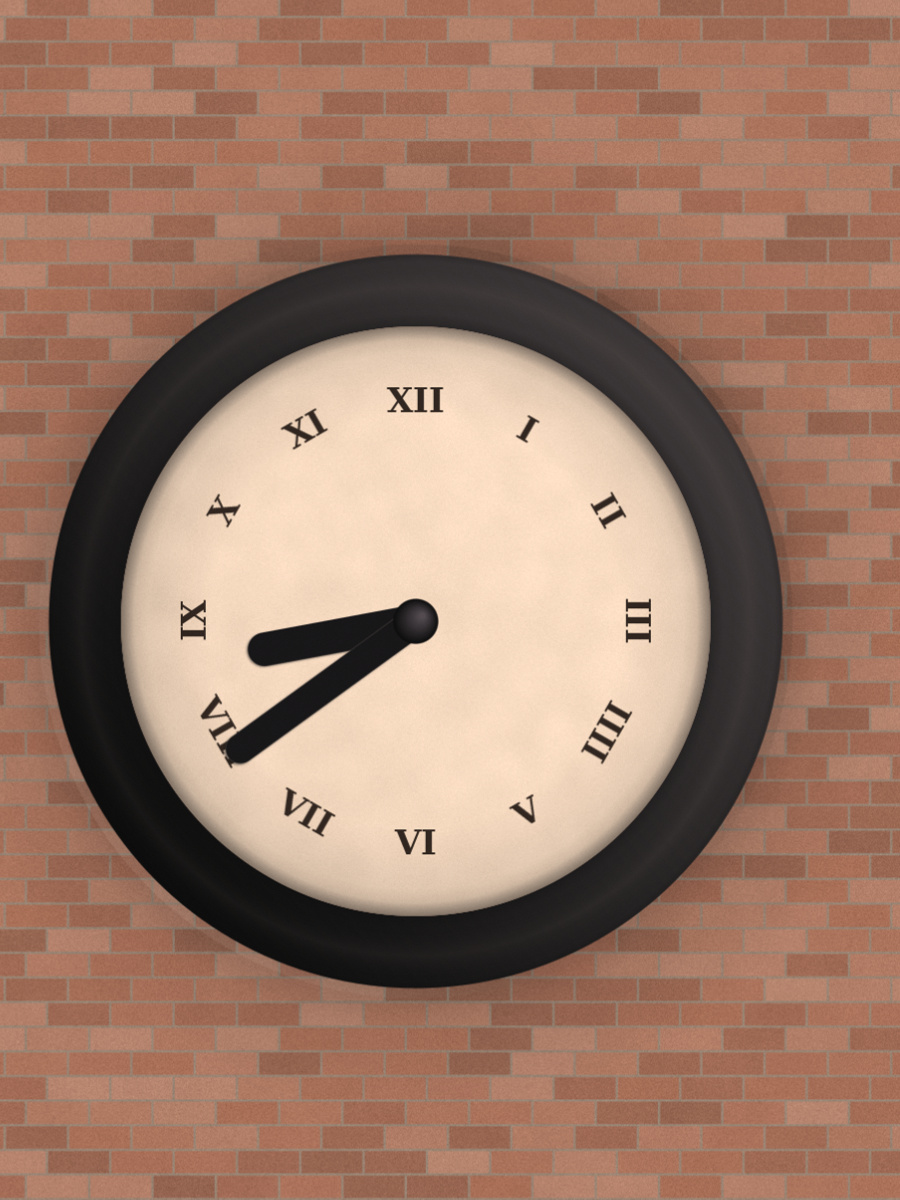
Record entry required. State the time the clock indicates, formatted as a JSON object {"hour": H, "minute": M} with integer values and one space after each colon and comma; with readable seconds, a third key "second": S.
{"hour": 8, "minute": 39}
